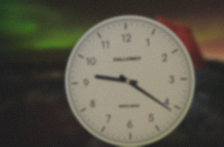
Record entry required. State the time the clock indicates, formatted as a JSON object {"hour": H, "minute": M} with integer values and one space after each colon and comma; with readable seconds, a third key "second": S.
{"hour": 9, "minute": 21}
